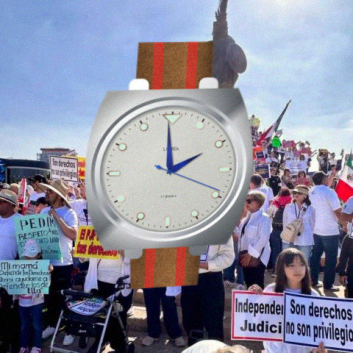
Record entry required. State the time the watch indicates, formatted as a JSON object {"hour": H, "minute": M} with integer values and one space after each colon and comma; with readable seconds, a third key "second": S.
{"hour": 1, "minute": 59, "second": 19}
